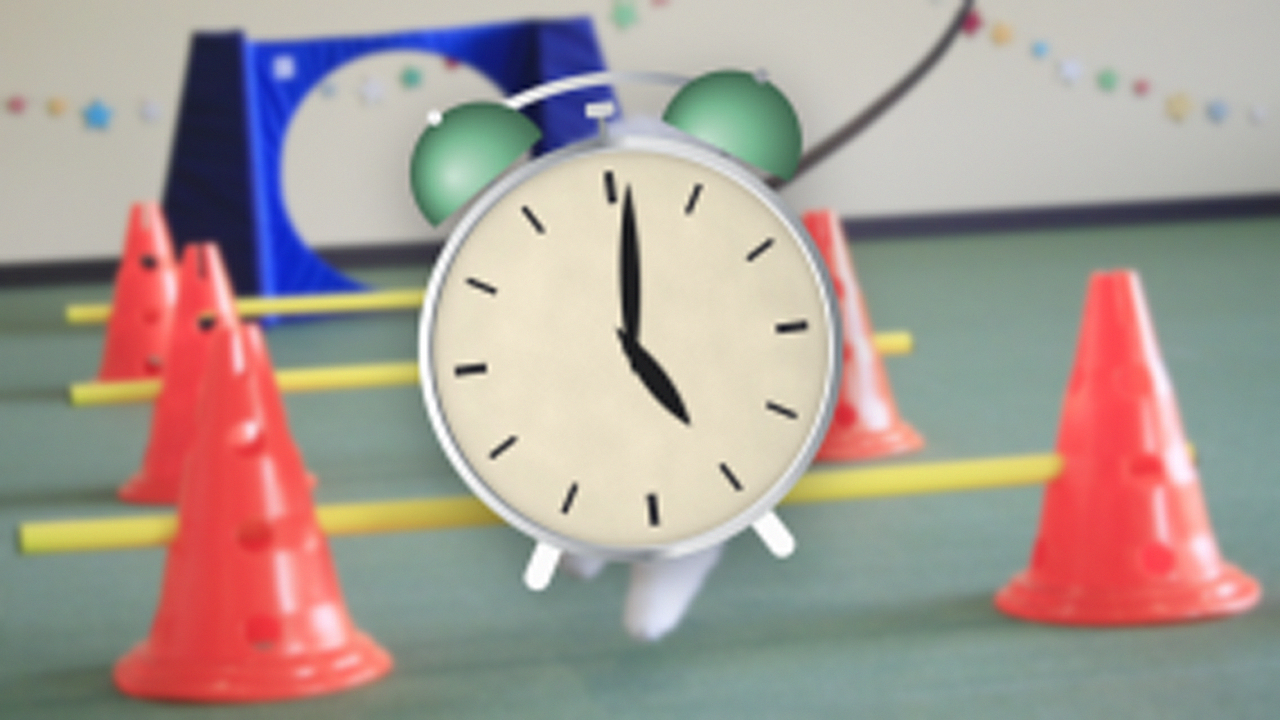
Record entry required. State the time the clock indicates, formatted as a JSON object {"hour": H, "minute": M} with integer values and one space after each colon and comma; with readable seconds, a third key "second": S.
{"hour": 5, "minute": 1}
